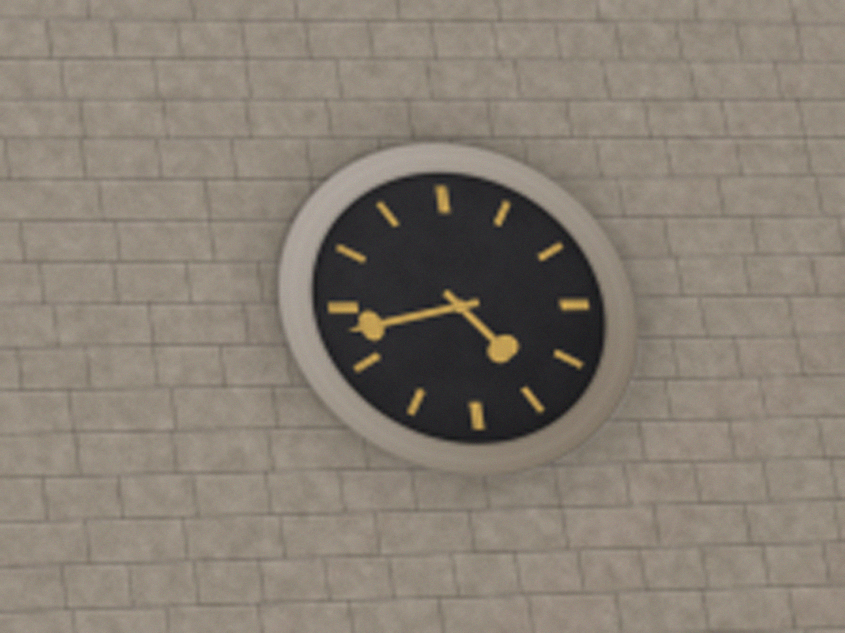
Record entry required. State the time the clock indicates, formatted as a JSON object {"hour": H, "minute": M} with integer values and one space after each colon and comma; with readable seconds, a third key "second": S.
{"hour": 4, "minute": 43}
